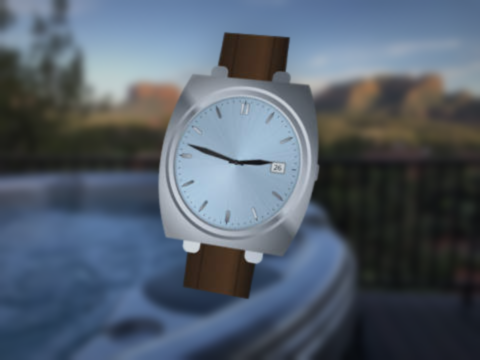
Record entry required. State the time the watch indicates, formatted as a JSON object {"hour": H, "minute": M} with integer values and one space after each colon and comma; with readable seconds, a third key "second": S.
{"hour": 2, "minute": 47}
